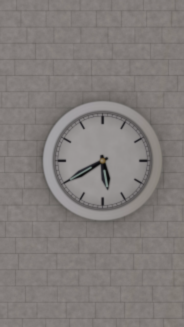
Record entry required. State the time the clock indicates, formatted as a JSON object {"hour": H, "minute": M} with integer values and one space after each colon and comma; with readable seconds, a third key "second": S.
{"hour": 5, "minute": 40}
